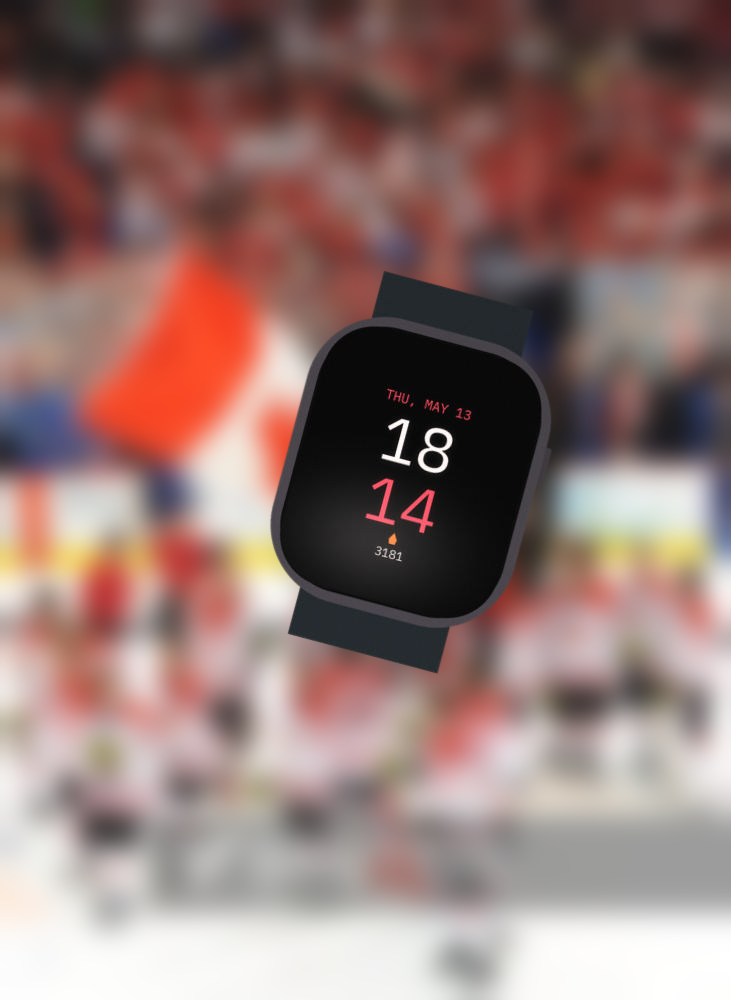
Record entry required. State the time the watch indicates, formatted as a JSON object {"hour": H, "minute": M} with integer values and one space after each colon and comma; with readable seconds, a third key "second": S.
{"hour": 18, "minute": 14}
